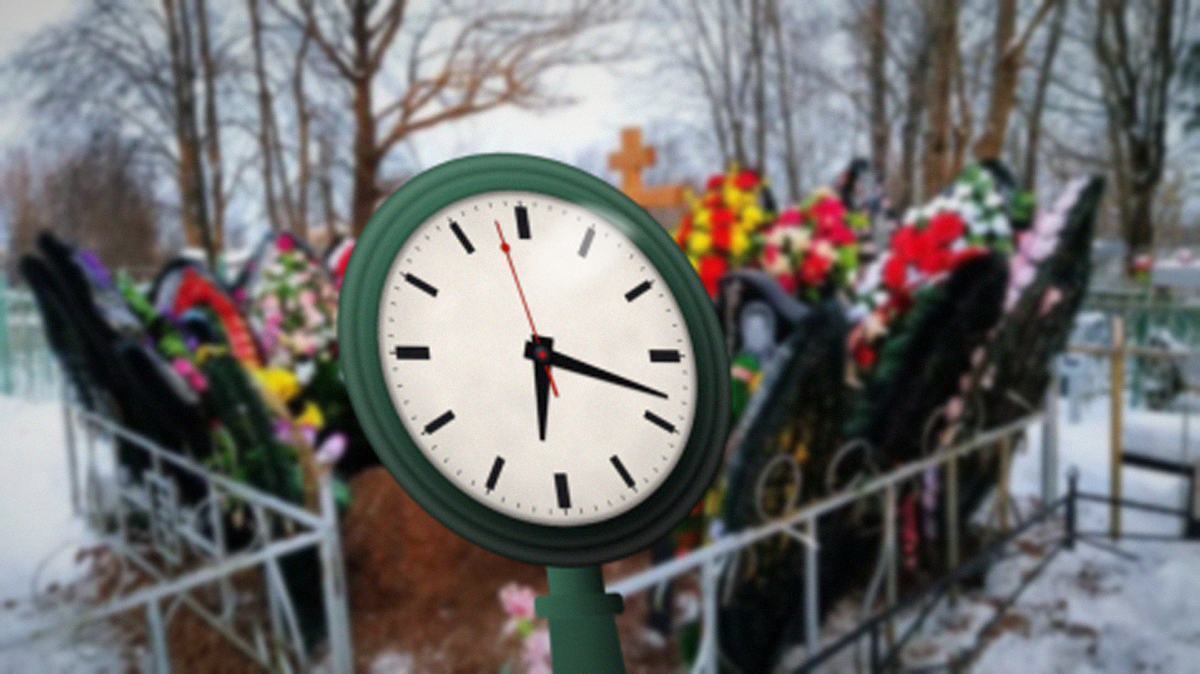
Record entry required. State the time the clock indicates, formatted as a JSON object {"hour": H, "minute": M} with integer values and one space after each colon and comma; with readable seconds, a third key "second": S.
{"hour": 6, "minute": 17, "second": 58}
